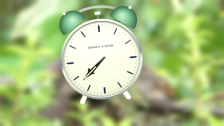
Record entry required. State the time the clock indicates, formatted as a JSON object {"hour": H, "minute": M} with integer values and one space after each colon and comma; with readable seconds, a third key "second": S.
{"hour": 7, "minute": 38}
